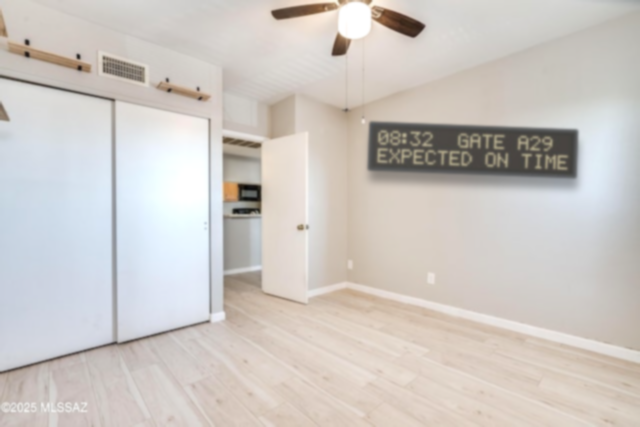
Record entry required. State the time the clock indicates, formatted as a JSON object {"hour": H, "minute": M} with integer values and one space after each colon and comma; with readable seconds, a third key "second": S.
{"hour": 8, "minute": 32}
